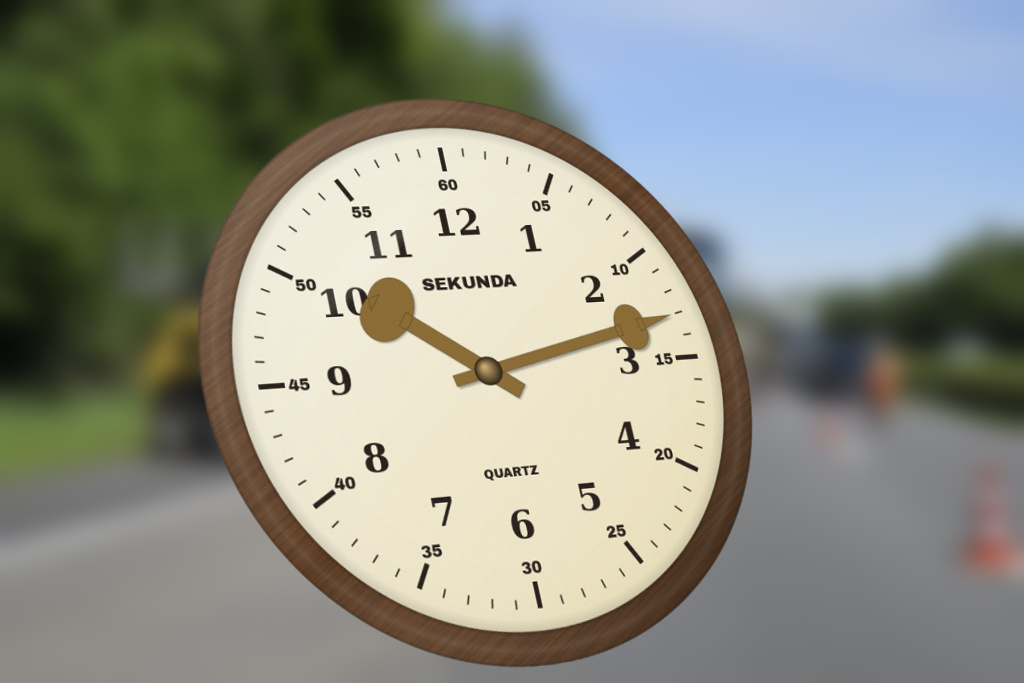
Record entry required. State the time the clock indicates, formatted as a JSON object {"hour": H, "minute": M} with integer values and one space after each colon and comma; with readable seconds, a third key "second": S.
{"hour": 10, "minute": 13}
